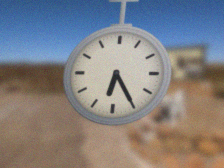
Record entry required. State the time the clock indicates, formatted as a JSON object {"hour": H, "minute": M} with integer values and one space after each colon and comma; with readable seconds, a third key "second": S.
{"hour": 6, "minute": 25}
